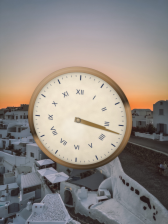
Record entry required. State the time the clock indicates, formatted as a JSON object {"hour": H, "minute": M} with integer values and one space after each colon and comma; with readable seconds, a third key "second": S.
{"hour": 3, "minute": 17}
